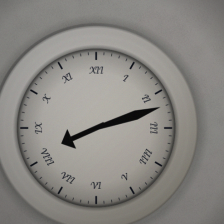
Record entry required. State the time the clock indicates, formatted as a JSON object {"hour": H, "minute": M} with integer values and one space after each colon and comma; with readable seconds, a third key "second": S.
{"hour": 8, "minute": 12}
